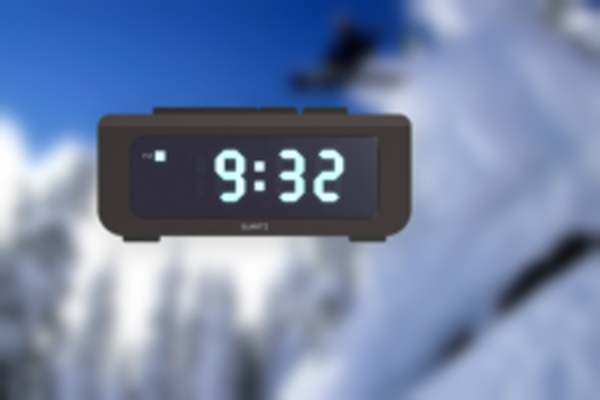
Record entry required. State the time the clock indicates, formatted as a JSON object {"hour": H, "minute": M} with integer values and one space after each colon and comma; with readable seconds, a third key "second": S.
{"hour": 9, "minute": 32}
